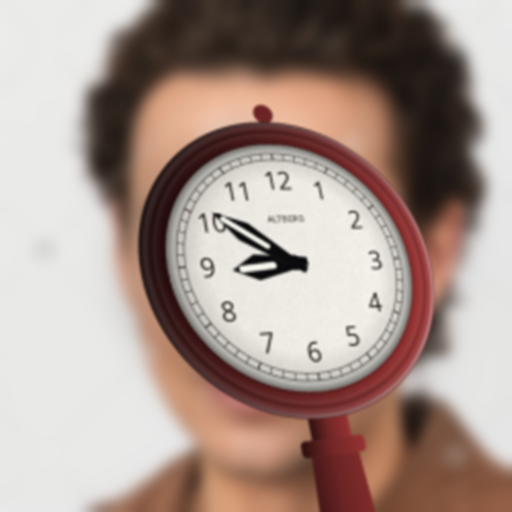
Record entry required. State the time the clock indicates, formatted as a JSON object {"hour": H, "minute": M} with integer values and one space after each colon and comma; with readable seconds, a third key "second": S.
{"hour": 8, "minute": 51}
